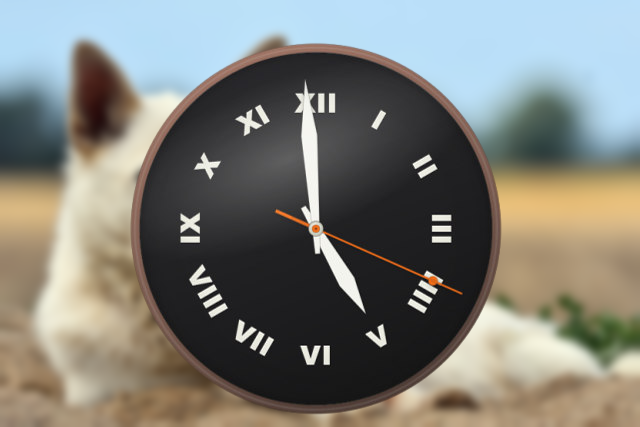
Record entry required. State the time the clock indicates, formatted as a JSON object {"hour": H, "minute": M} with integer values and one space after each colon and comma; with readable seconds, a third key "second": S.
{"hour": 4, "minute": 59, "second": 19}
